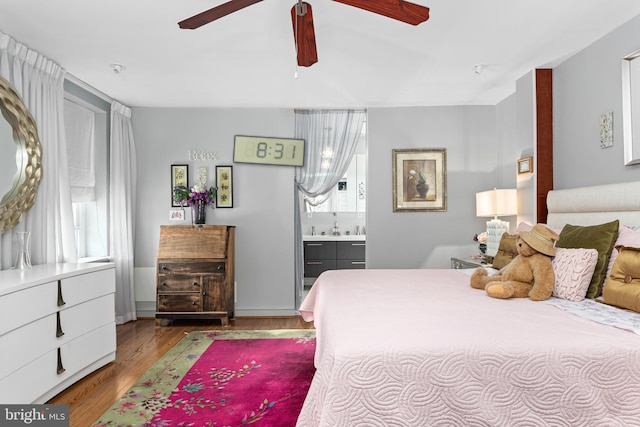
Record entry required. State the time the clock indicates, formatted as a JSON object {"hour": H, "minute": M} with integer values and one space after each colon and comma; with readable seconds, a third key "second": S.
{"hour": 8, "minute": 31}
